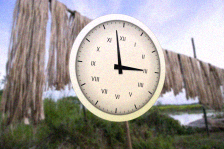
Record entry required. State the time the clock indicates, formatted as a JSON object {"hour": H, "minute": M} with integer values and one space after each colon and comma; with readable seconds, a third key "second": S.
{"hour": 2, "minute": 58}
